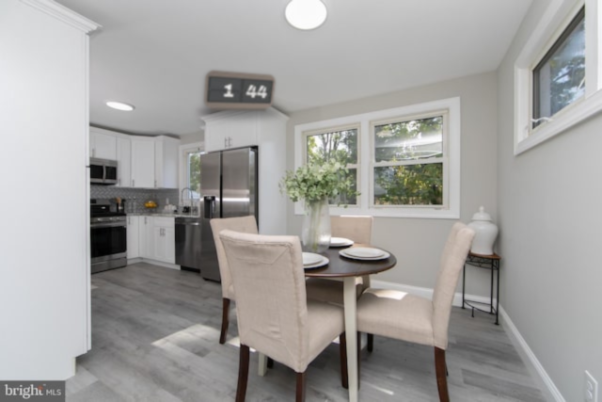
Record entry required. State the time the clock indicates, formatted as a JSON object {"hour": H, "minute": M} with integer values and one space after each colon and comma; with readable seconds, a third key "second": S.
{"hour": 1, "minute": 44}
